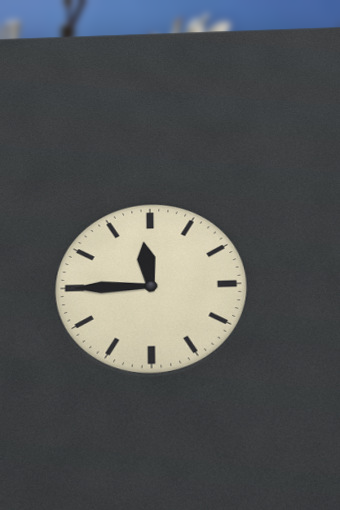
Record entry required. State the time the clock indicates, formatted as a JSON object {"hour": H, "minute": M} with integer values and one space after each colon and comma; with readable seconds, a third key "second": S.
{"hour": 11, "minute": 45}
